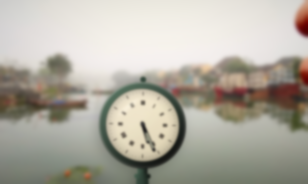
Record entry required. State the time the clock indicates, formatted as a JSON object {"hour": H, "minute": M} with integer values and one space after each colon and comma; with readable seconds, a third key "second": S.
{"hour": 5, "minute": 26}
